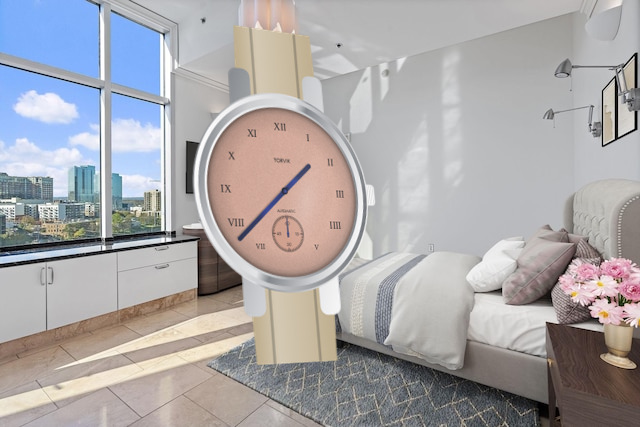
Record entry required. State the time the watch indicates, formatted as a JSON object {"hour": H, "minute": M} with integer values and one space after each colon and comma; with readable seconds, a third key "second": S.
{"hour": 1, "minute": 38}
